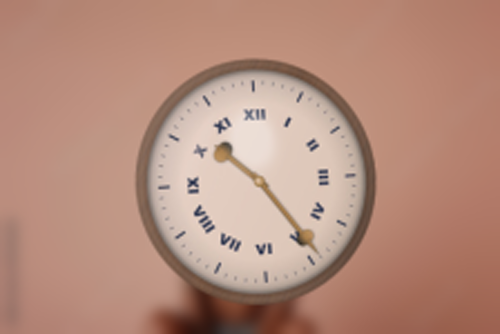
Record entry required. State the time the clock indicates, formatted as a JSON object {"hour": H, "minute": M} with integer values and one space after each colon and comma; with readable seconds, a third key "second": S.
{"hour": 10, "minute": 24}
